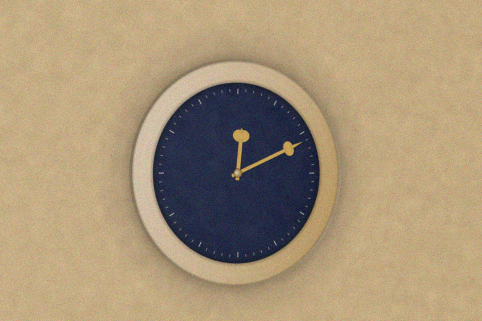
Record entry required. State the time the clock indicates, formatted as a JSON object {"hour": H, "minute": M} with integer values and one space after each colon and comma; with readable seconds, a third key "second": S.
{"hour": 12, "minute": 11}
